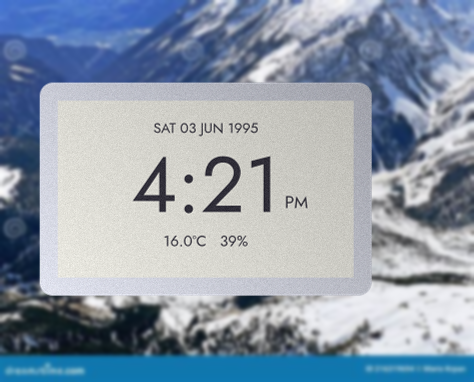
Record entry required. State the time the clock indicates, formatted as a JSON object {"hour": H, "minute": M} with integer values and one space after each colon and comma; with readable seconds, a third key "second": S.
{"hour": 4, "minute": 21}
